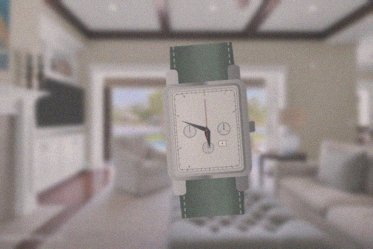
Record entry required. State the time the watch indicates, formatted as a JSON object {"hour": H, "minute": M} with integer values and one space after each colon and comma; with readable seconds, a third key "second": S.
{"hour": 5, "minute": 49}
